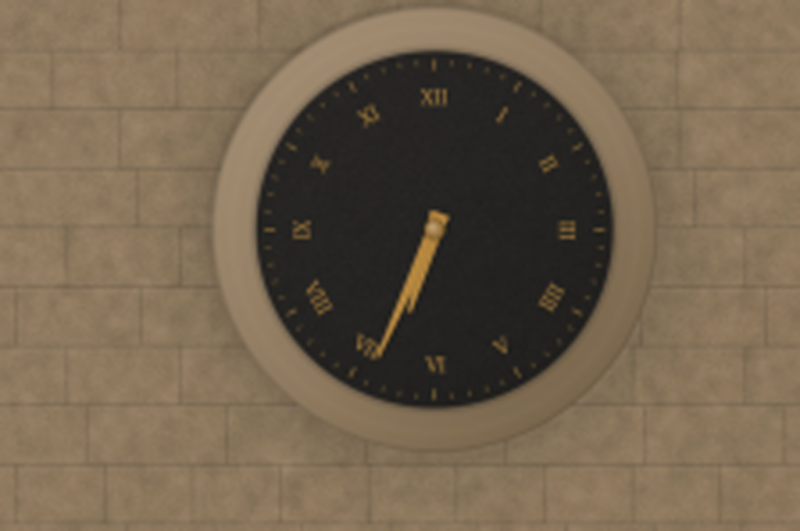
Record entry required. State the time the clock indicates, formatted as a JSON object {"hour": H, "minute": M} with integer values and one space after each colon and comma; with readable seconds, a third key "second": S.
{"hour": 6, "minute": 34}
